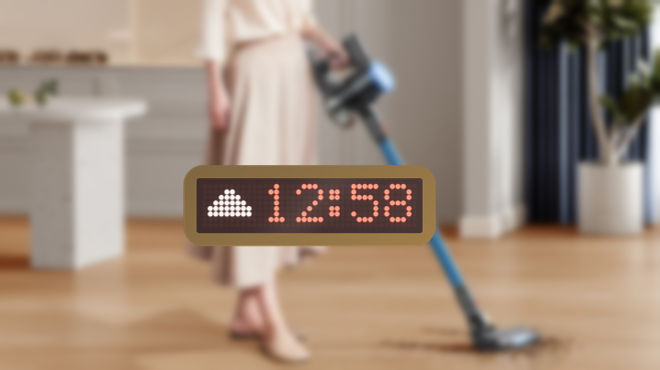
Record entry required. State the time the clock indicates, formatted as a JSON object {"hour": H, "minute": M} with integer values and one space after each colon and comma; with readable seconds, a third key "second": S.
{"hour": 12, "minute": 58}
